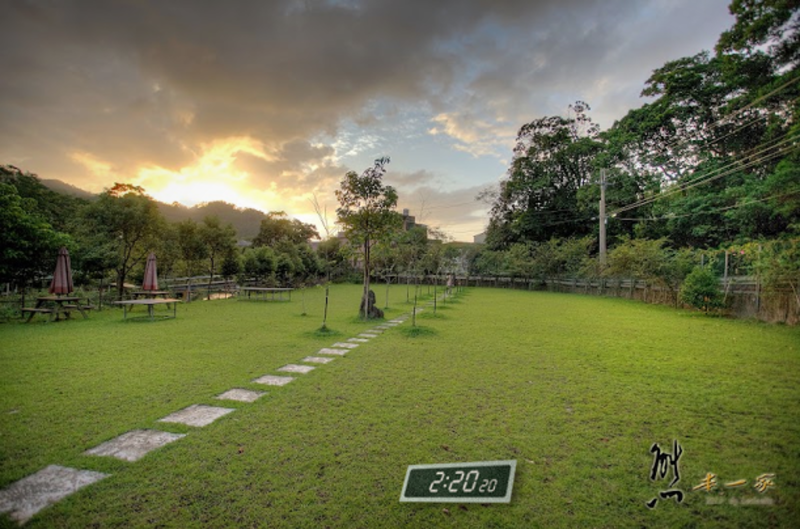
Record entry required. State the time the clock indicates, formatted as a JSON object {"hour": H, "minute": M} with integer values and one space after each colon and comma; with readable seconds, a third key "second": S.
{"hour": 2, "minute": 20, "second": 20}
